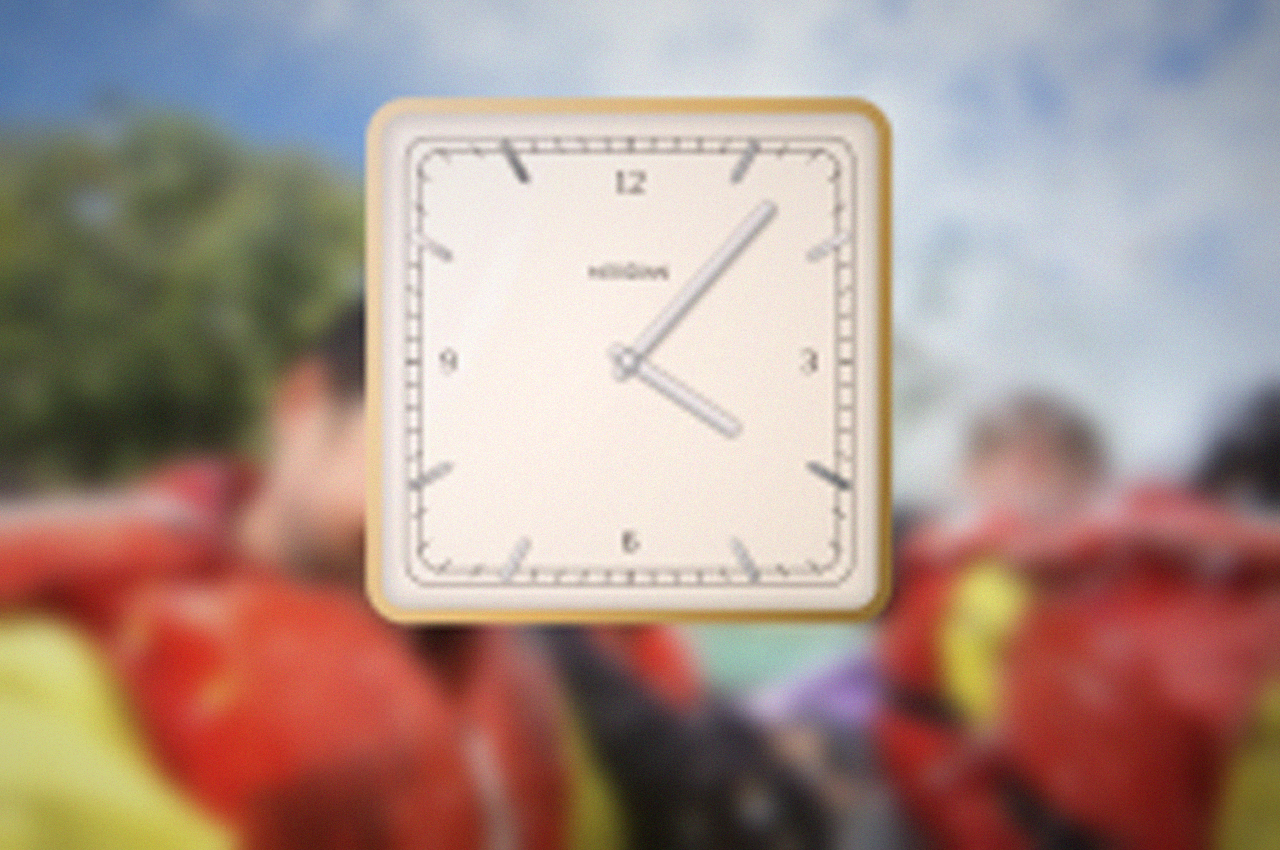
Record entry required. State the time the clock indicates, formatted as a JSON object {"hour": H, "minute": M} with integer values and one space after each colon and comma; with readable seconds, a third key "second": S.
{"hour": 4, "minute": 7}
